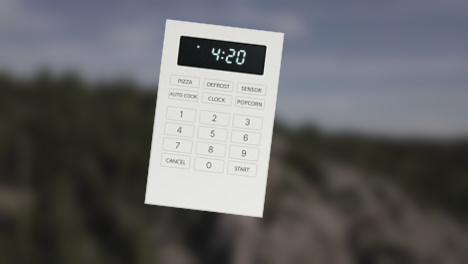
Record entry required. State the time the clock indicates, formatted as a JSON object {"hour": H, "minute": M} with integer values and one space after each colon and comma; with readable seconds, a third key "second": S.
{"hour": 4, "minute": 20}
